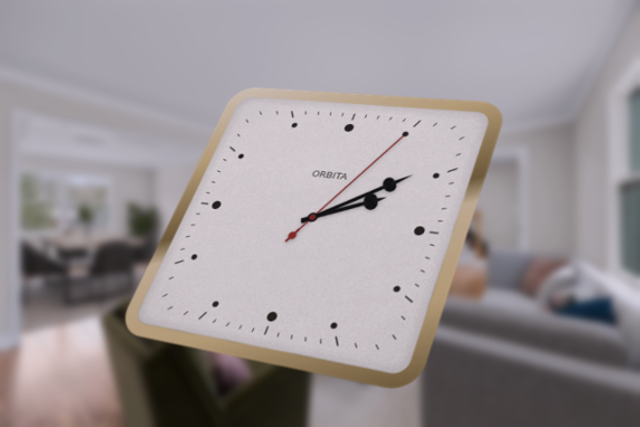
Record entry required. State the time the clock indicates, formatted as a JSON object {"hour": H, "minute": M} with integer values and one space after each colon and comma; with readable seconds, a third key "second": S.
{"hour": 2, "minute": 9, "second": 5}
